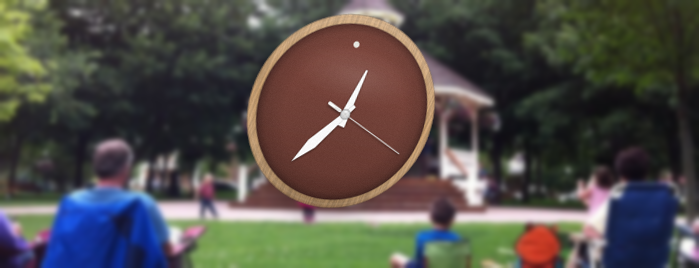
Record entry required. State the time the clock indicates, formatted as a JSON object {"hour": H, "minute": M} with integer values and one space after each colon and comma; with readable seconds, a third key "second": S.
{"hour": 12, "minute": 37, "second": 20}
